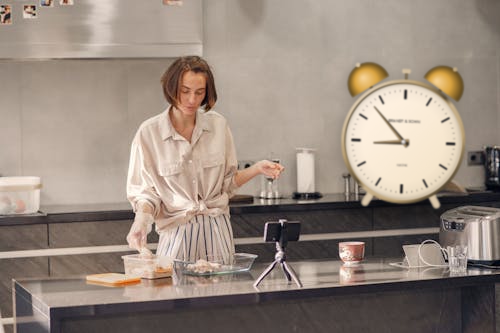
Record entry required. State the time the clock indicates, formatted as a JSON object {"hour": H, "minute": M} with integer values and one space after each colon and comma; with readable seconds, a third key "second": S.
{"hour": 8, "minute": 53}
